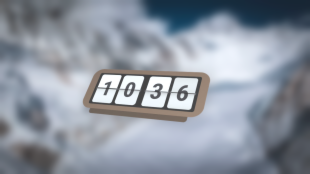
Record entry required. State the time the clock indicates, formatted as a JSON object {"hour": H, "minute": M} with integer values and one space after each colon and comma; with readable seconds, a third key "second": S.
{"hour": 10, "minute": 36}
